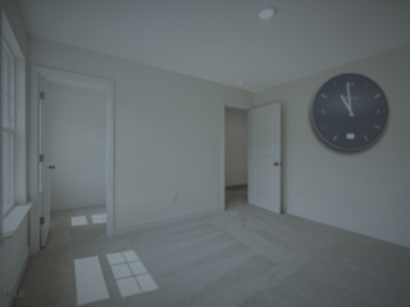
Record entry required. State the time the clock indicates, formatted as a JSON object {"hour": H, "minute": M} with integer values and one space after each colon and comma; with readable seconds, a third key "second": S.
{"hour": 10, "minute": 59}
